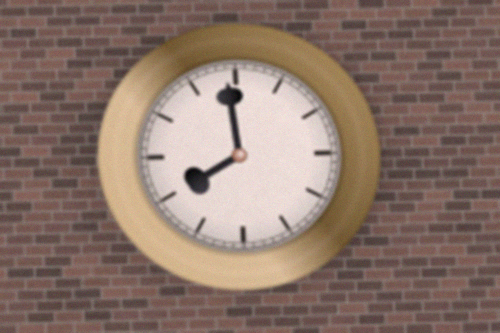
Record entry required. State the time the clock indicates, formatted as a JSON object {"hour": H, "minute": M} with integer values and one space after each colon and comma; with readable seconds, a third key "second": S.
{"hour": 7, "minute": 59}
